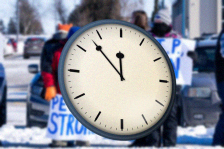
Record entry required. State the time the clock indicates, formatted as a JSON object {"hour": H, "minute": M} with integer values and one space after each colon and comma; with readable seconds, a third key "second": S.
{"hour": 11, "minute": 53}
